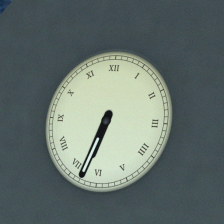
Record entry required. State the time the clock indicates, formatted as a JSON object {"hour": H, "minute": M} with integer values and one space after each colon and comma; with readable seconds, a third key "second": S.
{"hour": 6, "minute": 33}
